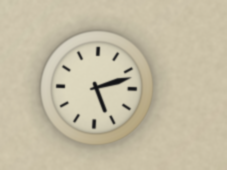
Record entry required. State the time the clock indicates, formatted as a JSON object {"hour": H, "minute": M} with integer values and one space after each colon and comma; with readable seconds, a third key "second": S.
{"hour": 5, "minute": 12}
